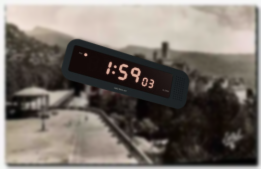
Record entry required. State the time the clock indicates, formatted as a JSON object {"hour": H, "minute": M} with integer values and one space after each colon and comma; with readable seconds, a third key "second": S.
{"hour": 1, "minute": 59, "second": 3}
